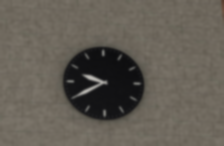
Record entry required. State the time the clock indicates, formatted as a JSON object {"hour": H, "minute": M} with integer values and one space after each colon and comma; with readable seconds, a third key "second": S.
{"hour": 9, "minute": 40}
